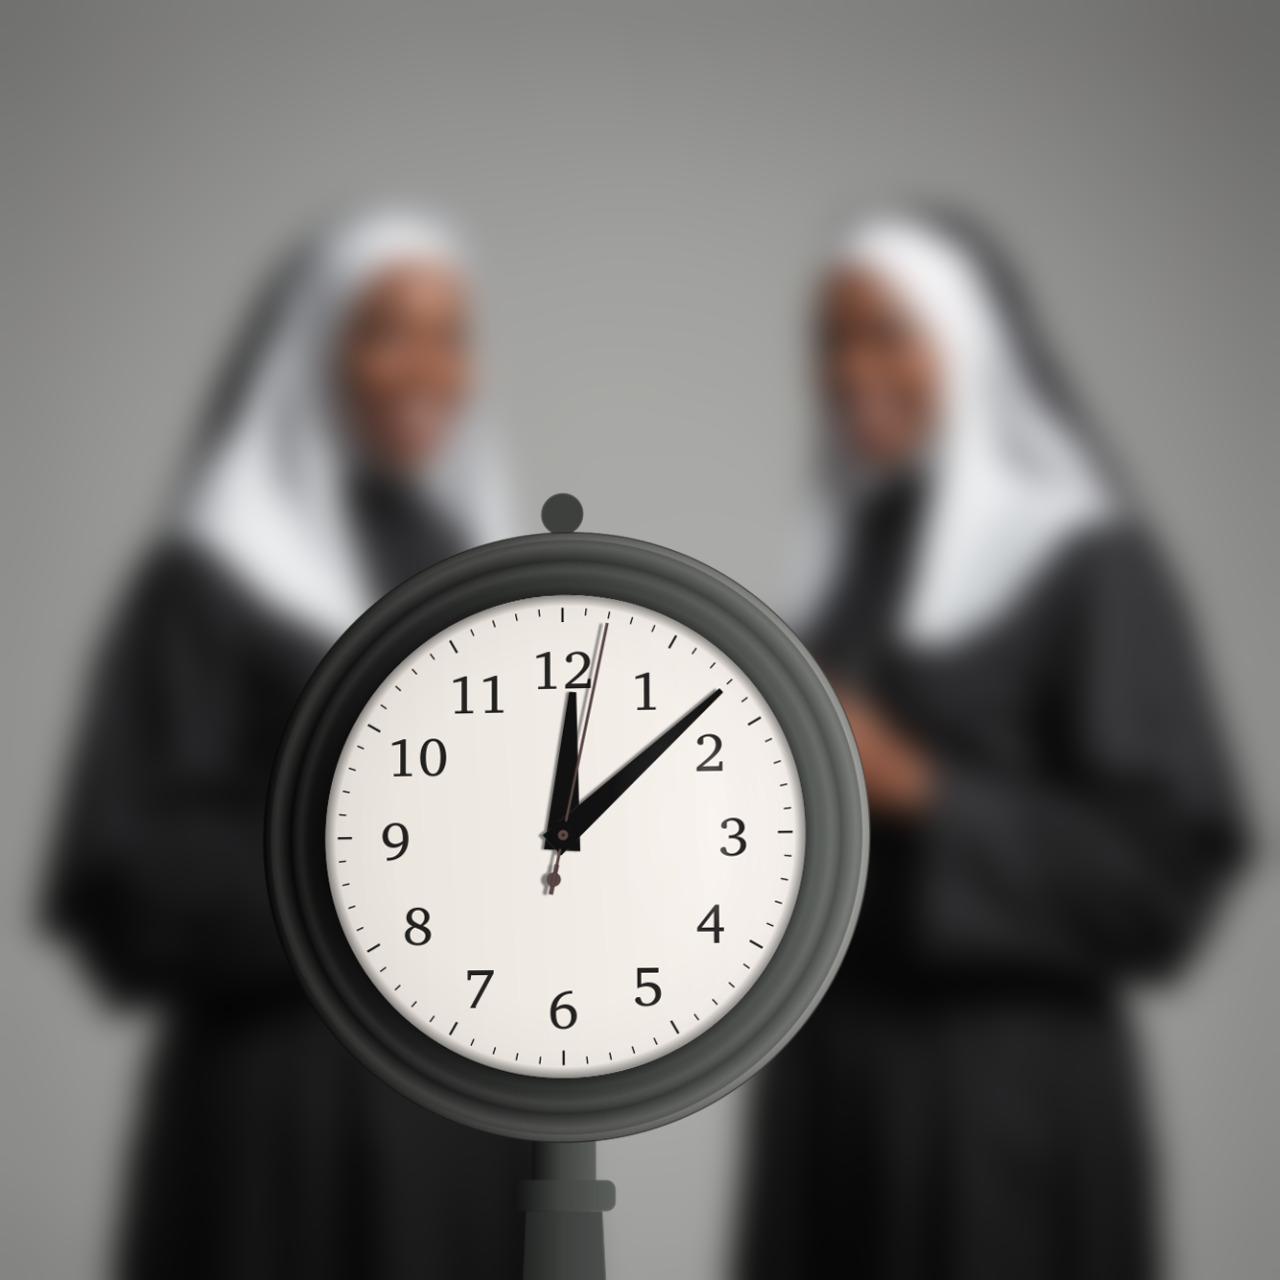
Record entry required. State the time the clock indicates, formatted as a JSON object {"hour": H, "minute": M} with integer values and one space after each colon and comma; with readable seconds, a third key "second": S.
{"hour": 12, "minute": 8, "second": 2}
